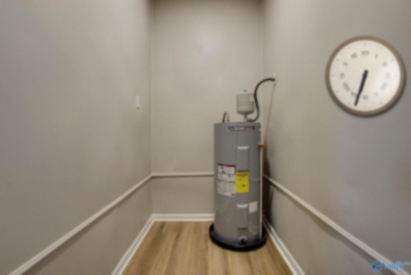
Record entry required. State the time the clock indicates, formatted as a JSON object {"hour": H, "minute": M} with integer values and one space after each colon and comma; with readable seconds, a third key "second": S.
{"hour": 6, "minute": 33}
